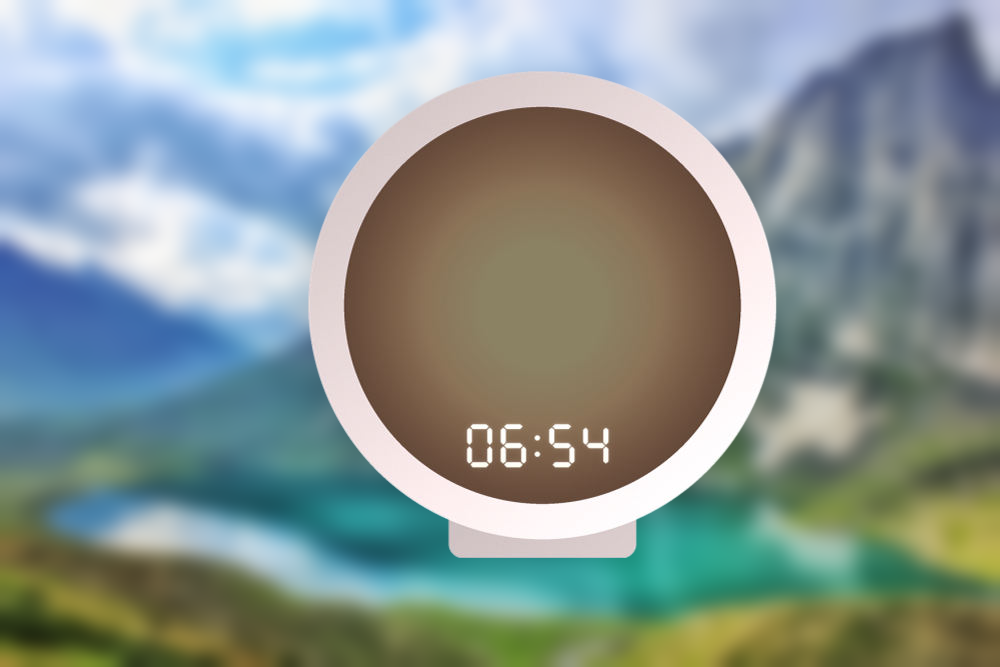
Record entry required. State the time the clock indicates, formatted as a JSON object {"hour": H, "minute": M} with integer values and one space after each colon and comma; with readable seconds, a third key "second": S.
{"hour": 6, "minute": 54}
